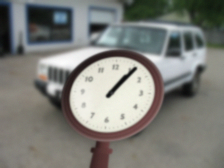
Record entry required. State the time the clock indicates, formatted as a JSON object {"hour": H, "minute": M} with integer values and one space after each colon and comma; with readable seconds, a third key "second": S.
{"hour": 1, "minute": 6}
